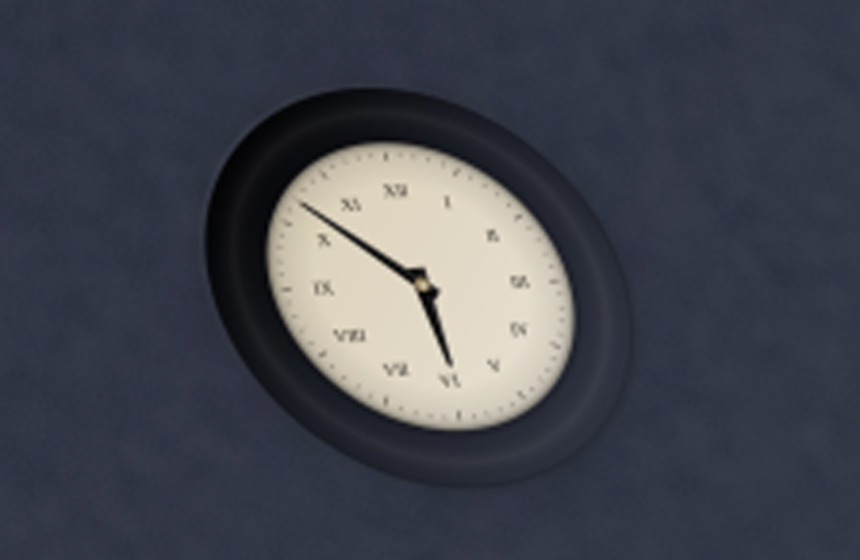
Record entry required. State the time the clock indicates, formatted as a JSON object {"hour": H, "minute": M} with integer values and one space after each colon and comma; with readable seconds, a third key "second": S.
{"hour": 5, "minute": 52}
